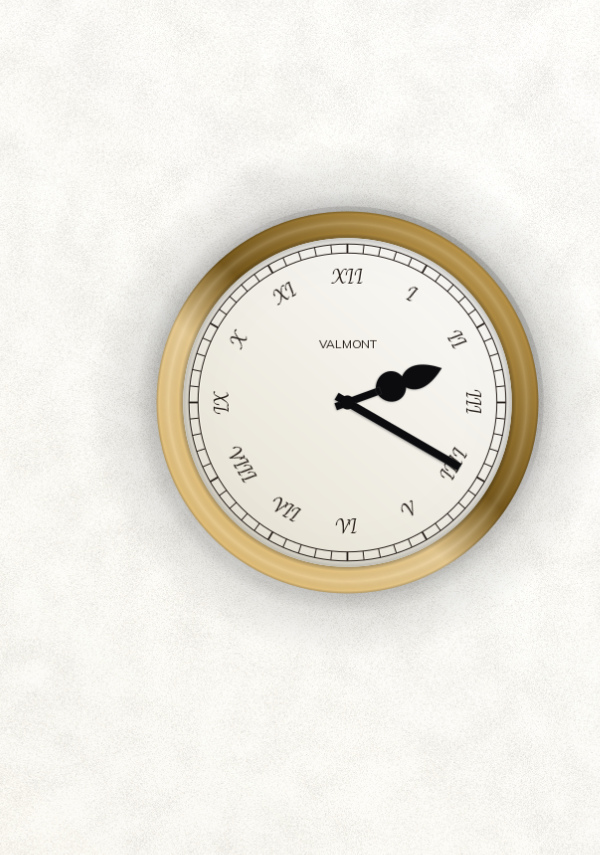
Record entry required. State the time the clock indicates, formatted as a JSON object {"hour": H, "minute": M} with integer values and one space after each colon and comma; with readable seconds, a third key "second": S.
{"hour": 2, "minute": 20}
